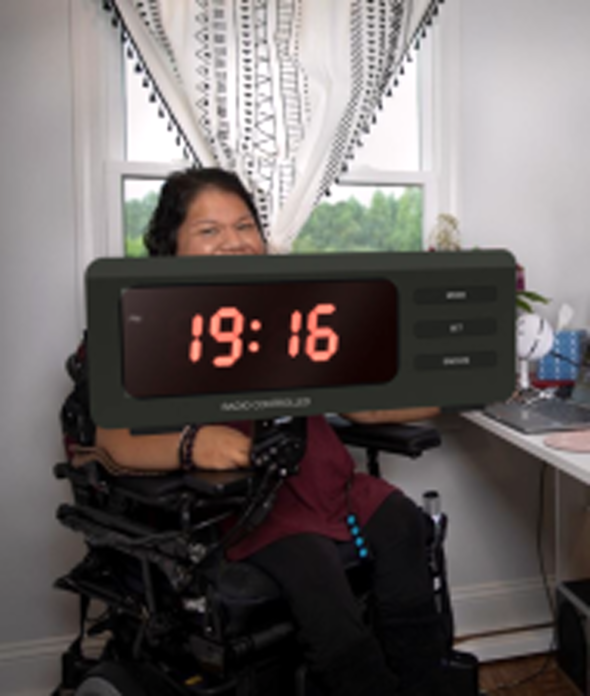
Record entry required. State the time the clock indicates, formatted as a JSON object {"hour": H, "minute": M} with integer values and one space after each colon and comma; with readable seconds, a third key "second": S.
{"hour": 19, "minute": 16}
